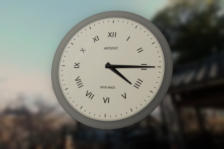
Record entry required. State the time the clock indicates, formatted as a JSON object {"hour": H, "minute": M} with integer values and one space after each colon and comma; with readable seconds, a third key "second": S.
{"hour": 4, "minute": 15}
